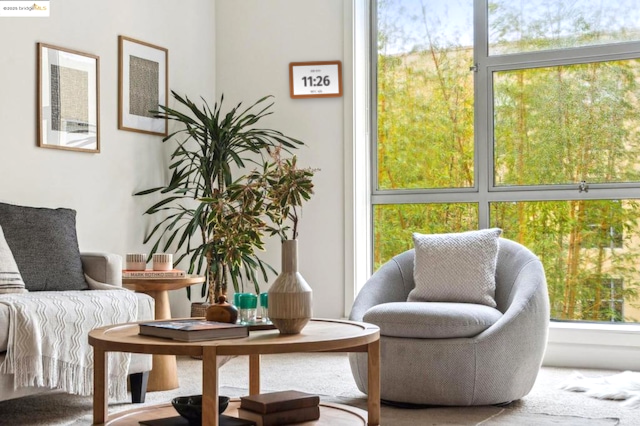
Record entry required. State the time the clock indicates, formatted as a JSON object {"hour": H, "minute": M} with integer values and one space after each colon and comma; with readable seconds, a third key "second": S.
{"hour": 11, "minute": 26}
